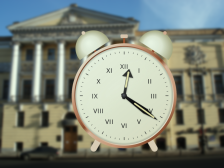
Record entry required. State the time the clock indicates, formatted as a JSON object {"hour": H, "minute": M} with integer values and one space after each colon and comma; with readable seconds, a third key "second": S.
{"hour": 12, "minute": 21}
